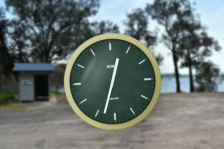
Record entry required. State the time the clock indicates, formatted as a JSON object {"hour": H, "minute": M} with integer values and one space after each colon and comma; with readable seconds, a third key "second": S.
{"hour": 12, "minute": 33}
